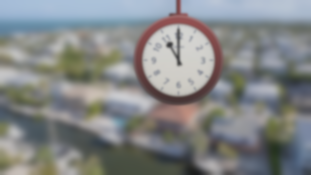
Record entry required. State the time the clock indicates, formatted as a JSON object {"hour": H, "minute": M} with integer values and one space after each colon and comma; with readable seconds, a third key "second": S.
{"hour": 11, "minute": 0}
